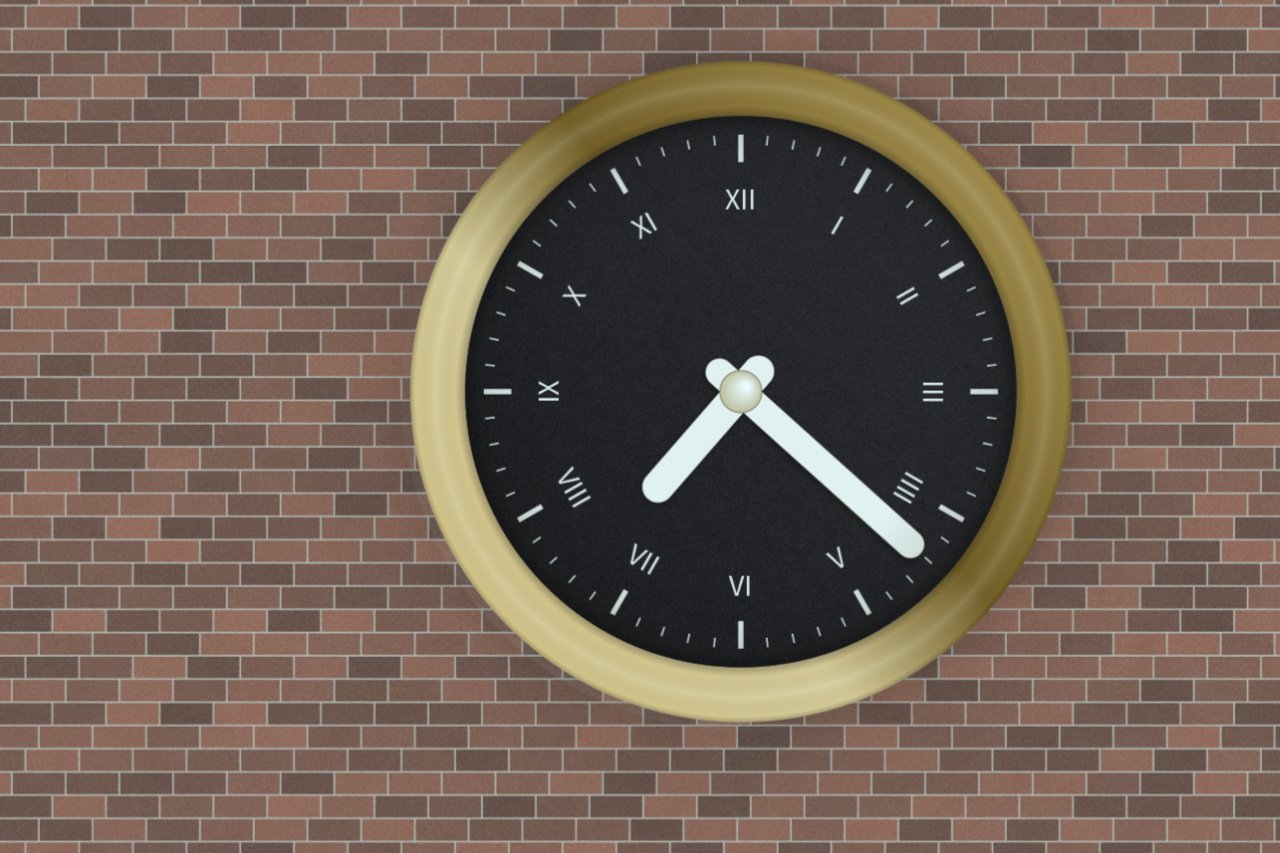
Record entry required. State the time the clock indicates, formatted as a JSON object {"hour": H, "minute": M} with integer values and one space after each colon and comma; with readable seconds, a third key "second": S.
{"hour": 7, "minute": 22}
